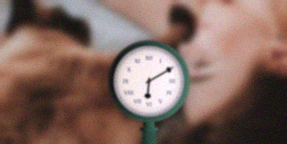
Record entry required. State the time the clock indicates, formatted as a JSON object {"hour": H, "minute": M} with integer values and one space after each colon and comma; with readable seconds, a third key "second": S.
{"hour": 6, "minute": 10}
